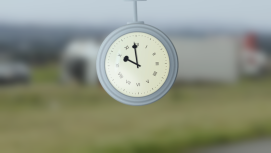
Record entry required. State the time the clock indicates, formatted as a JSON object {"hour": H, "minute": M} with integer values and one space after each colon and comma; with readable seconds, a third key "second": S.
{"hour": 9, "minute": 59}
